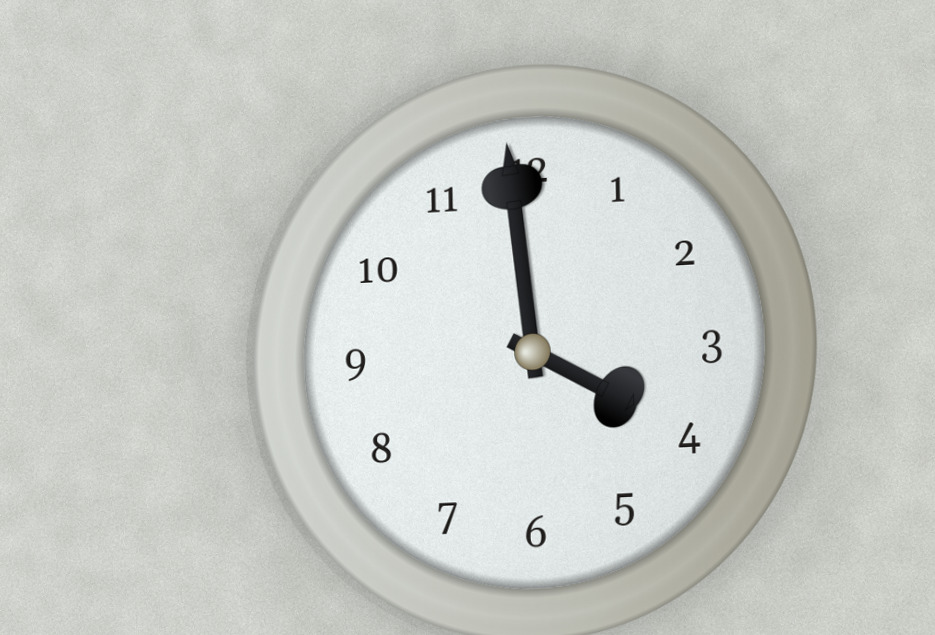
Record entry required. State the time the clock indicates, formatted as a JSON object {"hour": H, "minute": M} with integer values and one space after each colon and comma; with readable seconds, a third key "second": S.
{"hour": 3, "minute": 59}
